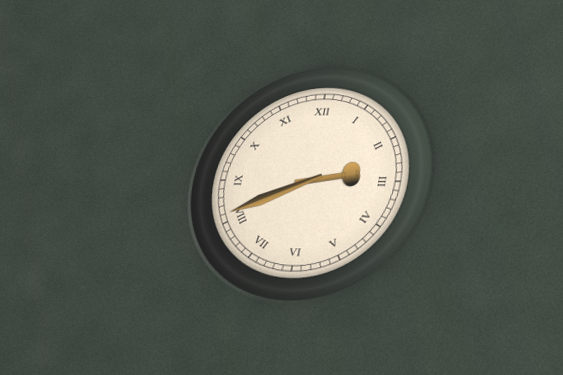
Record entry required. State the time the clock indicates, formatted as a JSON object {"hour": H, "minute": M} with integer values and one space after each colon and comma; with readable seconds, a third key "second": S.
{"hour": 2, "minute": 41}
